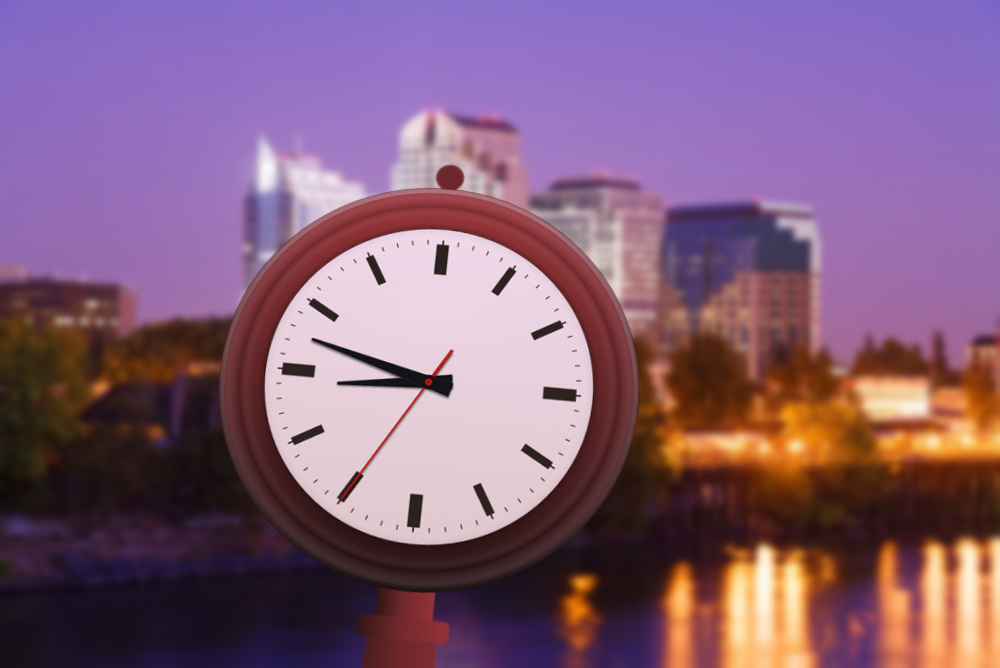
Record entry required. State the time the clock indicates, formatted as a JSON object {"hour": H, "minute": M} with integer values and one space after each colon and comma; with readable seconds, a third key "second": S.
{"hour": 8, "minute": 47, "second": 35}
